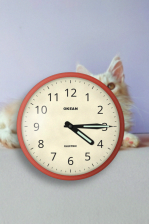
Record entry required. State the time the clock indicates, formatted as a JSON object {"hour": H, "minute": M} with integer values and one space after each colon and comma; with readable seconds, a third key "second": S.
{"hour": 4, "minute": 15}
